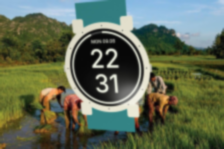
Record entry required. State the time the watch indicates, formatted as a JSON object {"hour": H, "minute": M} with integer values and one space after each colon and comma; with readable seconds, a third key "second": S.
{"hour": 22, "minute": 31}
